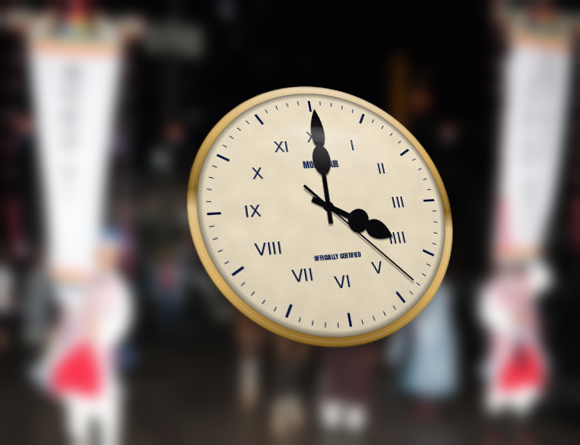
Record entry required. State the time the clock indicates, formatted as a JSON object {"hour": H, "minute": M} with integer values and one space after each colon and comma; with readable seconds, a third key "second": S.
{"hour": 4, "minute": 0, "second": 23}
